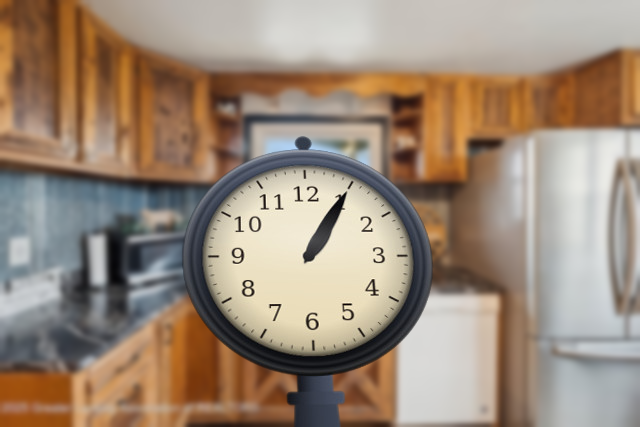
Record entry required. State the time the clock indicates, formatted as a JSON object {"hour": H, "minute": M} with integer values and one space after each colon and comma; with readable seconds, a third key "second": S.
{"hour": 1, "minute": 5}
